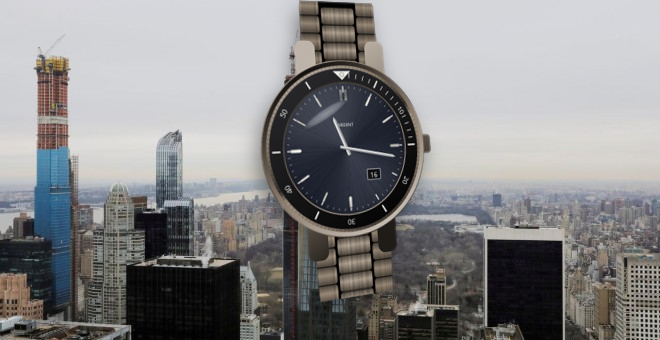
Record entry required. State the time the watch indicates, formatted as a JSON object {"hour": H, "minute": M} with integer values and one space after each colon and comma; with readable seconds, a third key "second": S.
{"hour": 11, "minute": 17}
